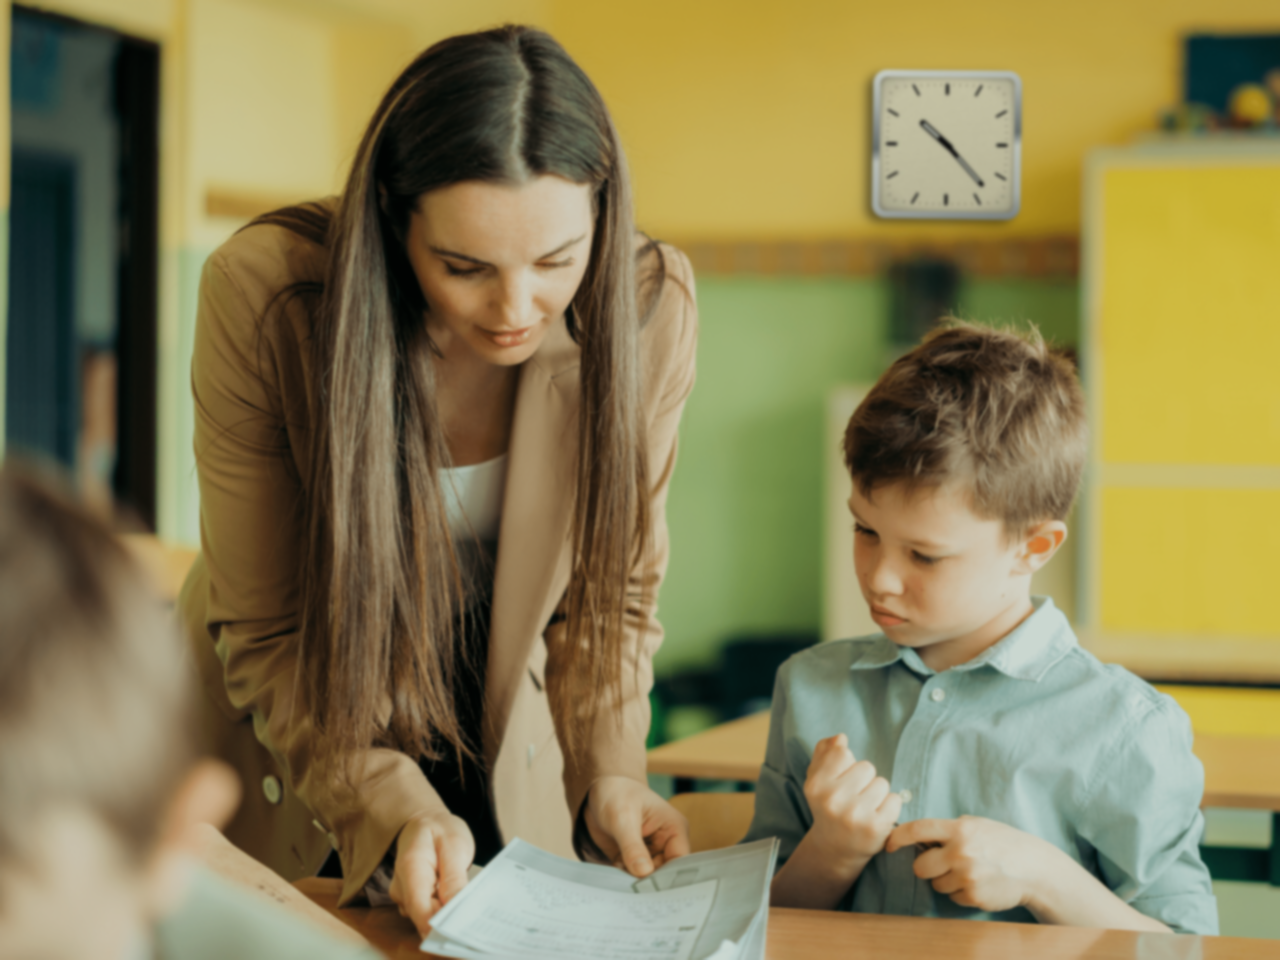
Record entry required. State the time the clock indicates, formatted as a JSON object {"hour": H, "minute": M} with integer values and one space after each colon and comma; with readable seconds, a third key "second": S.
{"hour": 10, "minute": 23}
